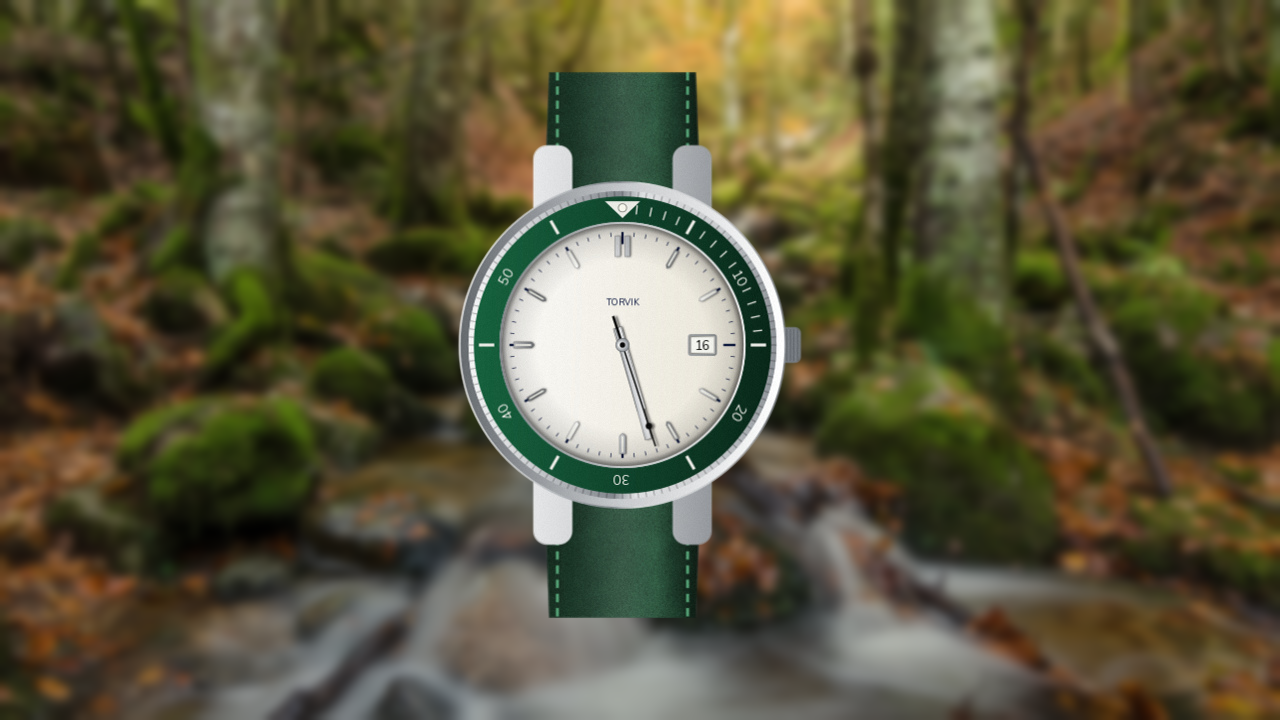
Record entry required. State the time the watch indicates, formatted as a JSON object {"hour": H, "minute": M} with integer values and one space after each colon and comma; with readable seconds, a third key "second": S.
{"hour": 5, "minute": 27, "second": 27}
